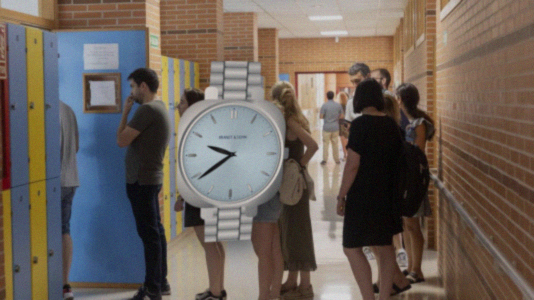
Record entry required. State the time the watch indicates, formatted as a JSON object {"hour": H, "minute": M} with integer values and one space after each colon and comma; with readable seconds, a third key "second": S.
{"hour": 9, "minute": 39}
